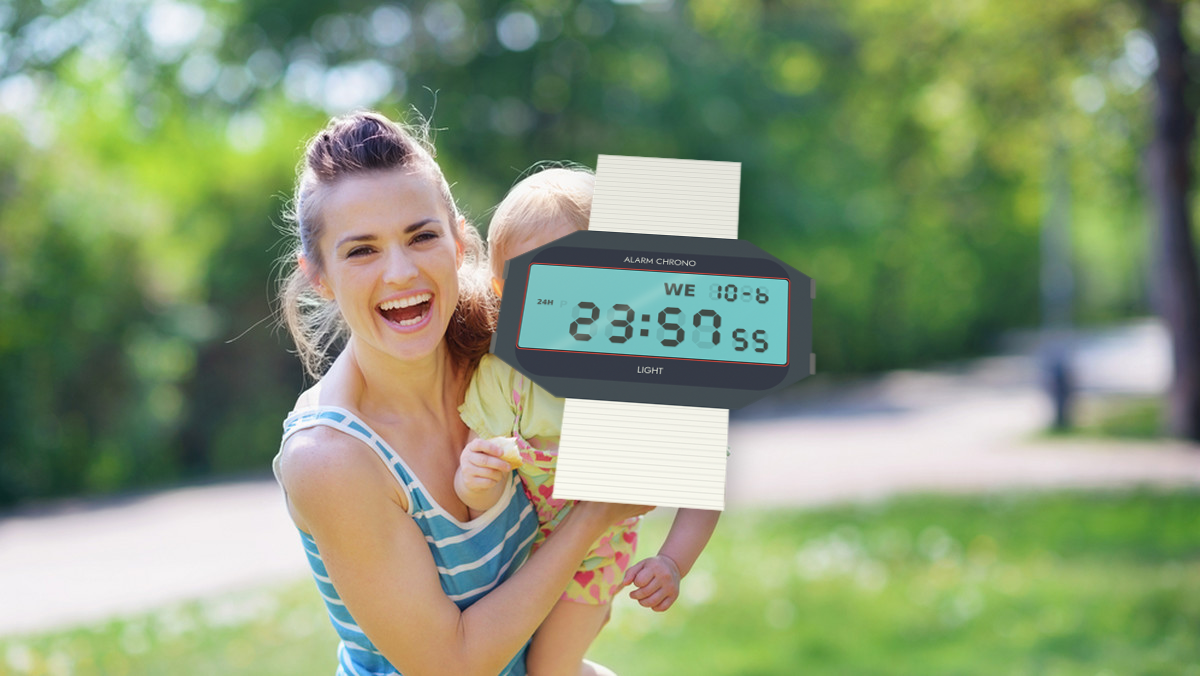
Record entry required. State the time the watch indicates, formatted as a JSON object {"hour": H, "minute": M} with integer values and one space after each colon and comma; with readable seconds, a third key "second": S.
{"hour": 23, "minute": 57, "second": 55}
